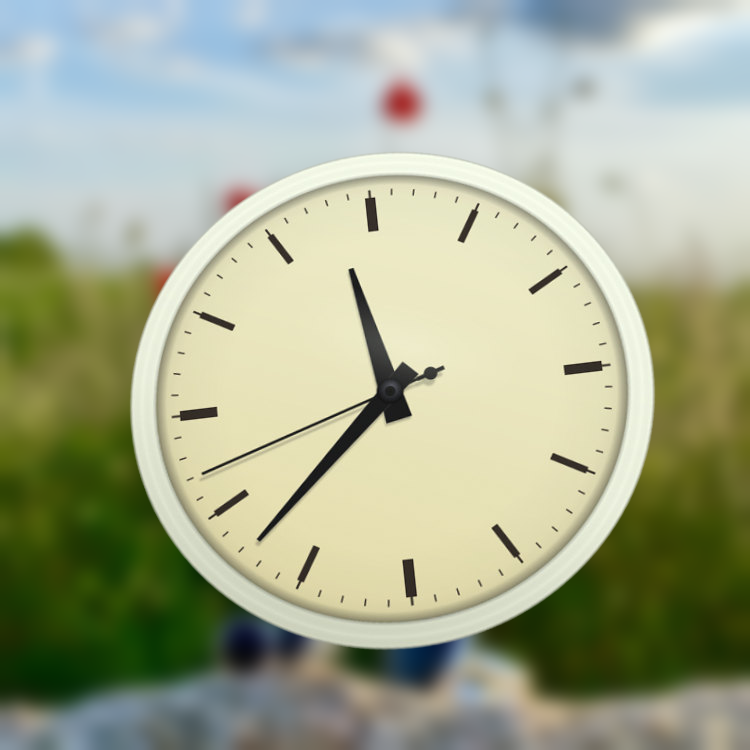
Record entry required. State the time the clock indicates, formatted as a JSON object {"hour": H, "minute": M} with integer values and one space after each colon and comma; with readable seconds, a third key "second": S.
{"hour": 11, "minute": 37, "second": 42}
